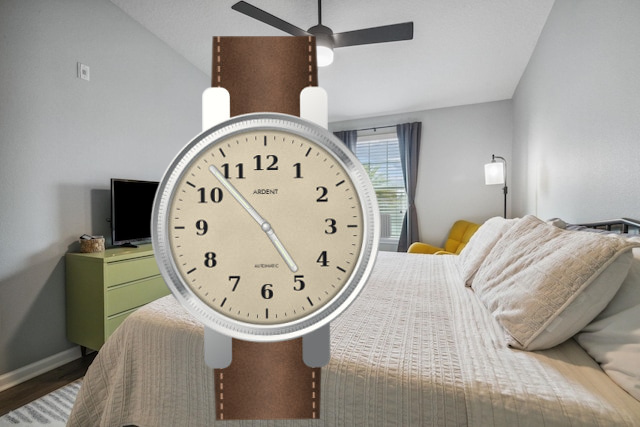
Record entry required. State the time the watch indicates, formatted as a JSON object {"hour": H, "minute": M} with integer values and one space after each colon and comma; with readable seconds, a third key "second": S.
{"hour": 4, "minute": 53}
